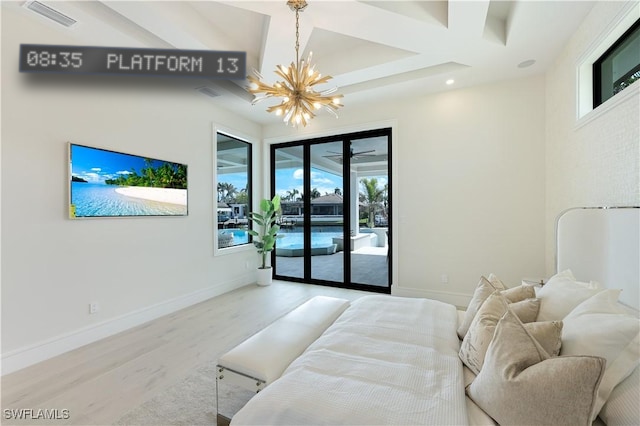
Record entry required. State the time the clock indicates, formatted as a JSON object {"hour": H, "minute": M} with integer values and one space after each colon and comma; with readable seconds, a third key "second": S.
{"hour": 8, "minute": 35}
